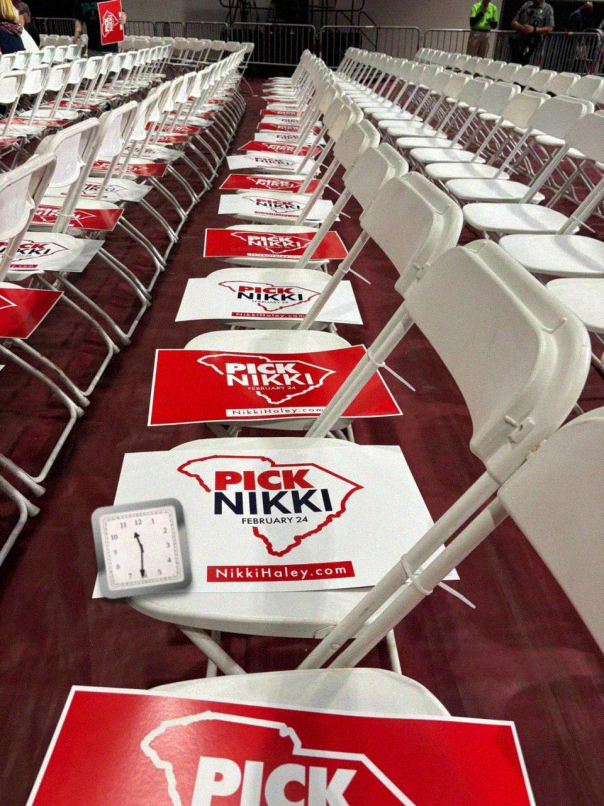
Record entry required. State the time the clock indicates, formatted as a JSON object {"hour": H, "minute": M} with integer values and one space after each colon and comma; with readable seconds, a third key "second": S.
{"hour": 11, "minute": 31}
